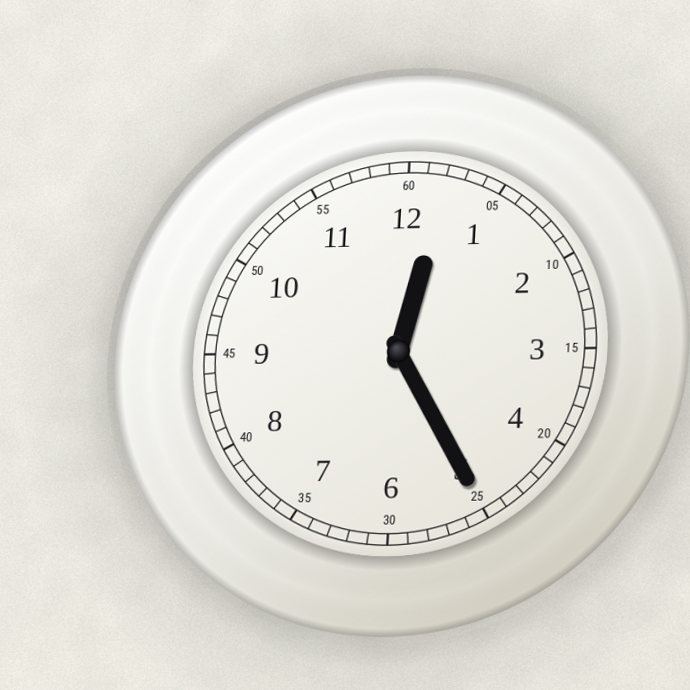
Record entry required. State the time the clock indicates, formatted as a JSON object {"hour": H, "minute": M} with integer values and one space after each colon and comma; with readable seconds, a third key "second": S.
{"hour": 12, "minute": 25}
